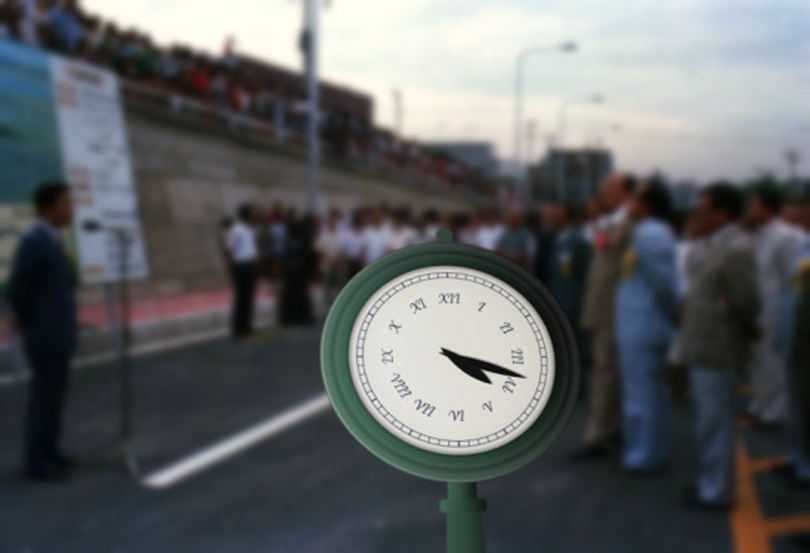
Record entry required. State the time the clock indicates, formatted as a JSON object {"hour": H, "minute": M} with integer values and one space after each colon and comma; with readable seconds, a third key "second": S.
{"hour": 4, "minute": 18}
